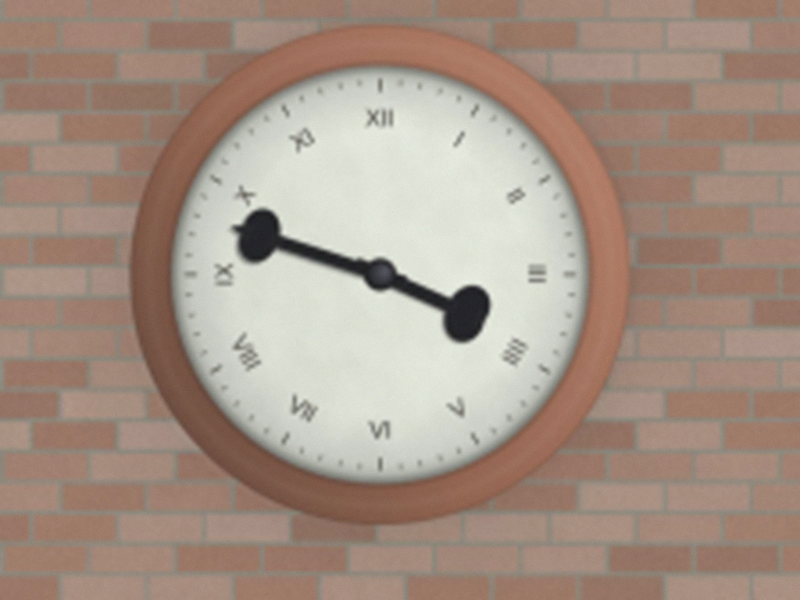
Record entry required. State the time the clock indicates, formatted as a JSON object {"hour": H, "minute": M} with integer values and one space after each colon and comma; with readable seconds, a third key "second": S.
{"hour": 3, "minute": 48}
